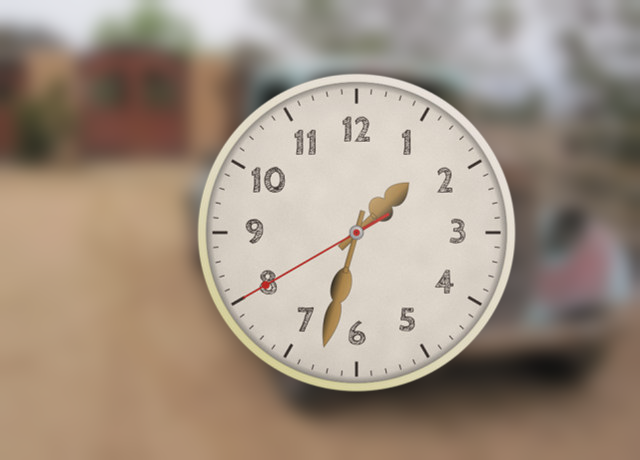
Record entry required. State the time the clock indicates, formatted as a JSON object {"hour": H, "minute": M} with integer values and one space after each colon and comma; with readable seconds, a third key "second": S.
{"hour": 1, "minute": 32, "second": 40}
